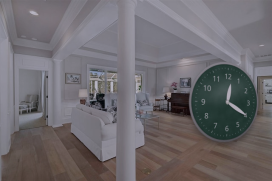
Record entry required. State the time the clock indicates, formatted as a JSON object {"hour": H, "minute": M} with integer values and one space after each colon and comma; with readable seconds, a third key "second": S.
{"hour": 12, "minute": 20}
